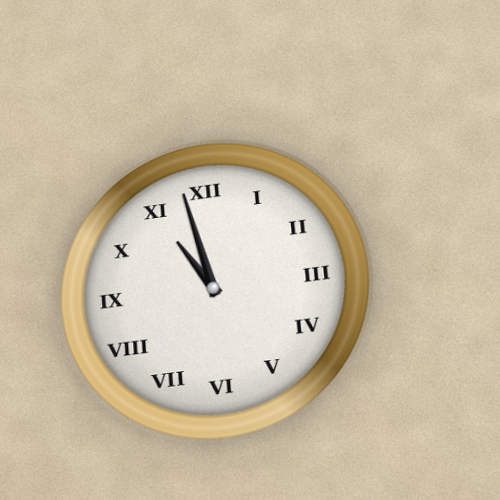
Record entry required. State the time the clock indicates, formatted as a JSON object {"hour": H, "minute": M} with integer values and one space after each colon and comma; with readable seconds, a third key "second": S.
{"hour": 10, "minute": 58}
